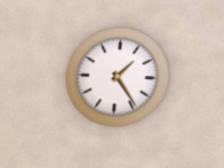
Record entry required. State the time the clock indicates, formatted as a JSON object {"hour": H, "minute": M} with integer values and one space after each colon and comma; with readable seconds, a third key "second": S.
{"hour": 1, "minute": 24}
